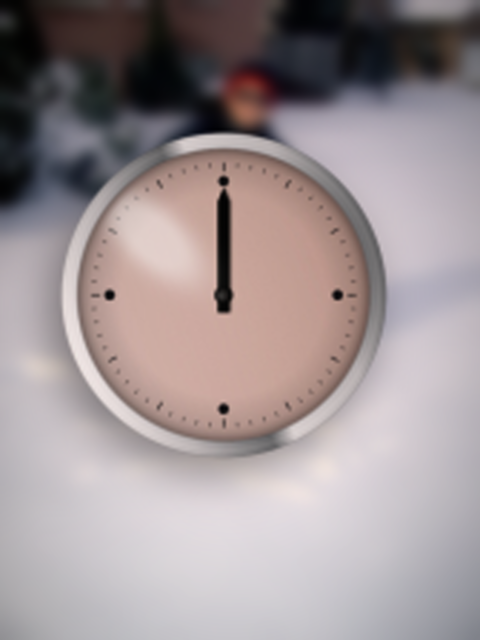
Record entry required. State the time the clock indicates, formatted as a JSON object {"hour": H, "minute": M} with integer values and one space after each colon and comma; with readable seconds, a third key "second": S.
{"hour": 12, "minute": 0}
